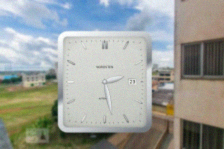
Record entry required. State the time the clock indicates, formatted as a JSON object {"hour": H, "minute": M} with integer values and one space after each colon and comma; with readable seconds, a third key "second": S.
{"hour": 2, "minute": 28}
